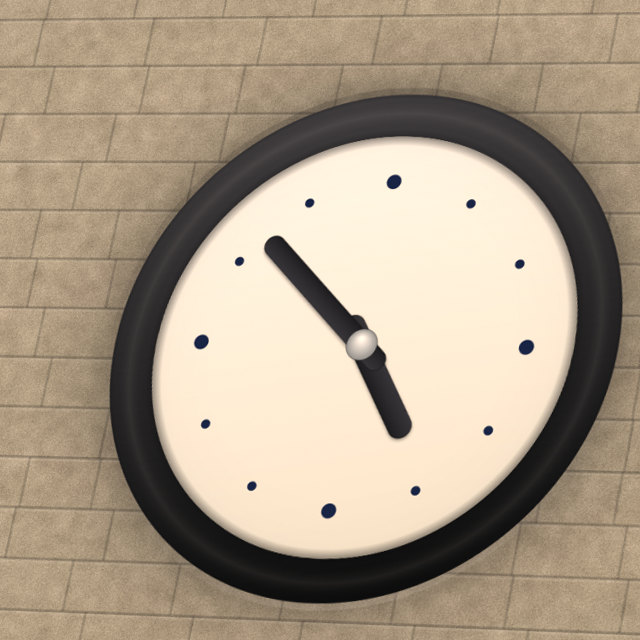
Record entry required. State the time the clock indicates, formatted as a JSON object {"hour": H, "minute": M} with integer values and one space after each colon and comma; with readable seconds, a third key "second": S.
{"hour": 4, "minute": 52}
